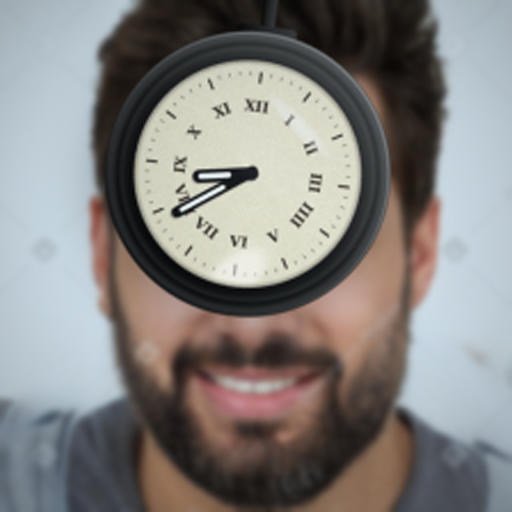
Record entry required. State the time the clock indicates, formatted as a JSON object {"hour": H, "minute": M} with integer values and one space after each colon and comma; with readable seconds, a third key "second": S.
{"hour": 8, "minute": 39}
